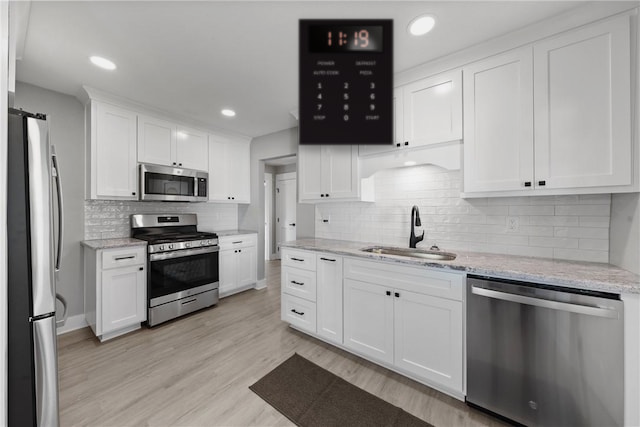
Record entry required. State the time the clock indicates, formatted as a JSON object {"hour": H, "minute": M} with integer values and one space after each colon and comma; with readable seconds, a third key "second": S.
{"hour": 11, "minute": 19}
